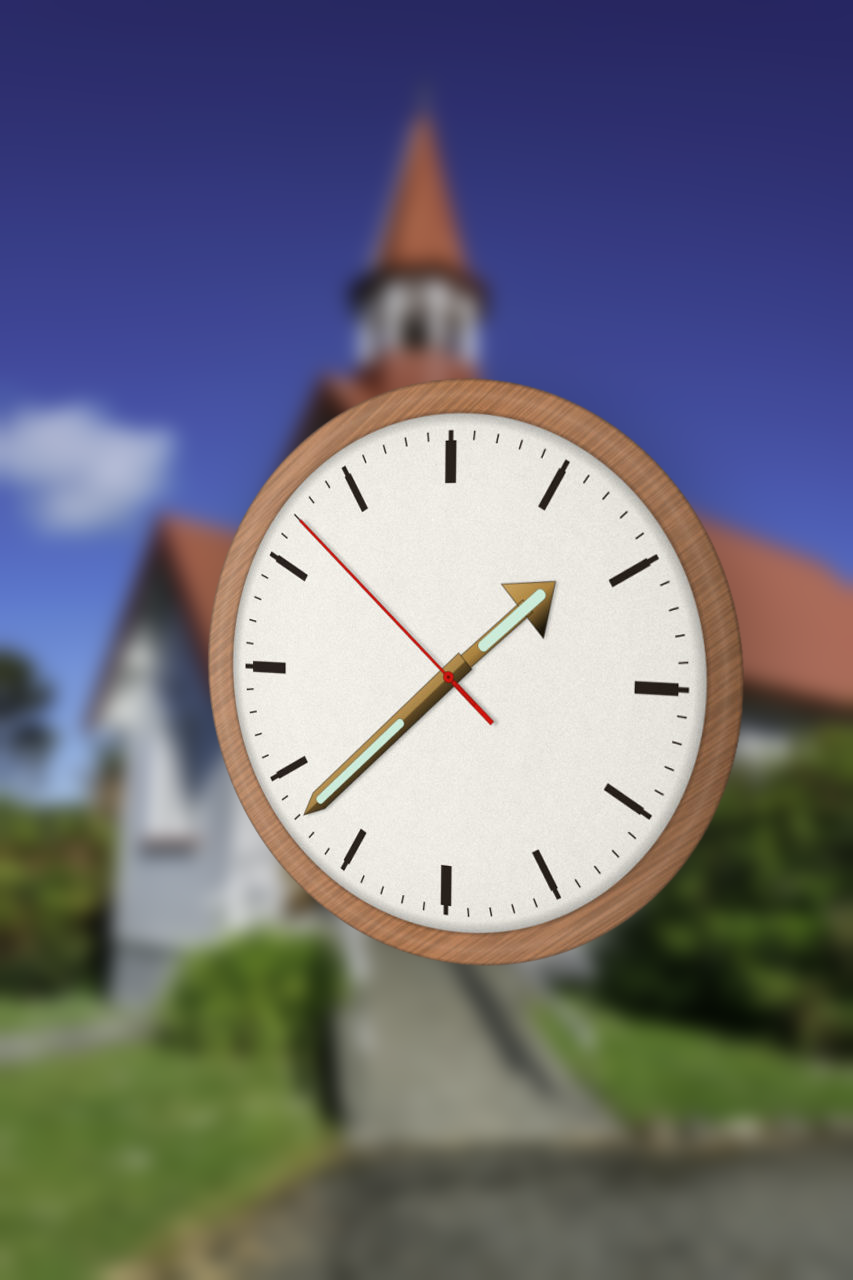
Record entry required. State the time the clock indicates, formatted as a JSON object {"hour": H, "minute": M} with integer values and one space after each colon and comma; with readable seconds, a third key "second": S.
{"hour": 1, "minute": 37, "second": 52}
